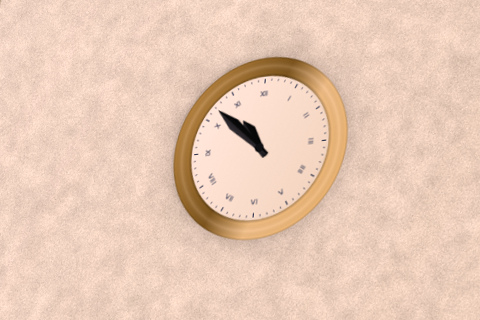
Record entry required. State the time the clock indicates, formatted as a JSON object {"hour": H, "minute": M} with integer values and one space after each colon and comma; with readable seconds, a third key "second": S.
{"hour": 10, "minute": 52}
